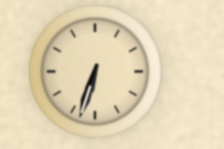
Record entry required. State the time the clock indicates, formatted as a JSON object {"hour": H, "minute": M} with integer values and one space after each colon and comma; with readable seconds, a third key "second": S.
{"hour": 6, "minute": 33}
